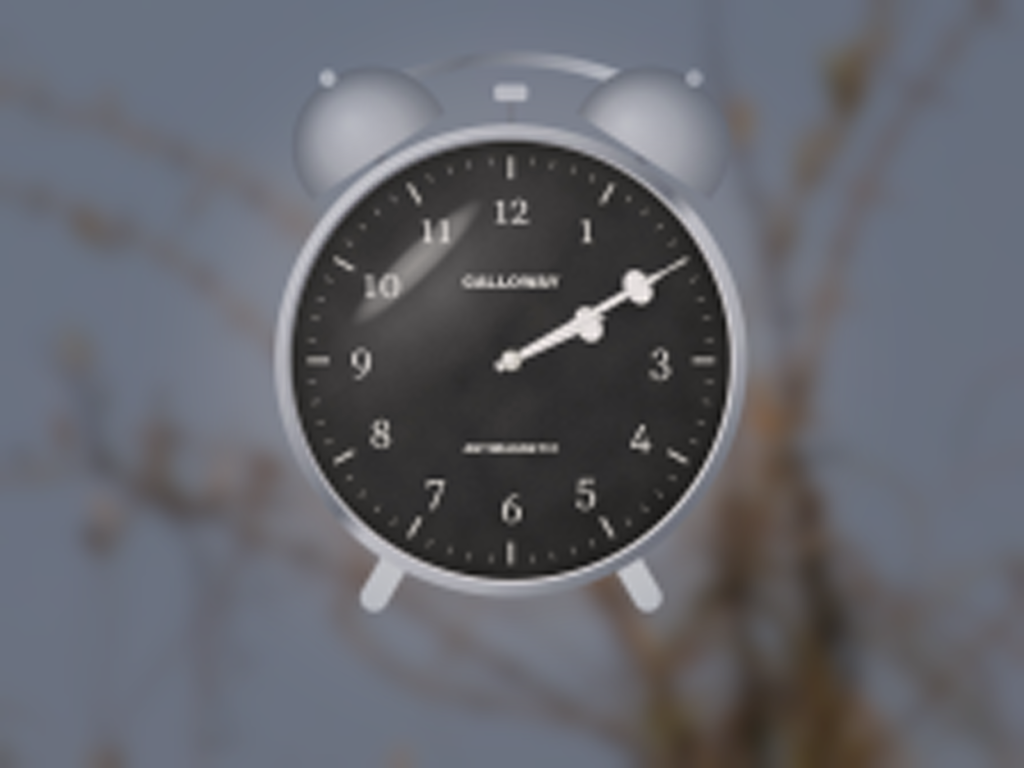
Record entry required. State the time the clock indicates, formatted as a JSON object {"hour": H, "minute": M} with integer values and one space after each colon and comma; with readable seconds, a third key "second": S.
{"hour": 2, "minute": 10}
